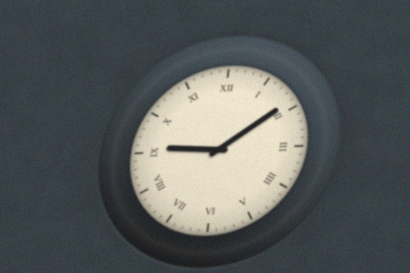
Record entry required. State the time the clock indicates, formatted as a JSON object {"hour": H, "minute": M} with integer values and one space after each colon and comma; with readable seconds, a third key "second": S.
{"hour": 9, "minute": 9}
